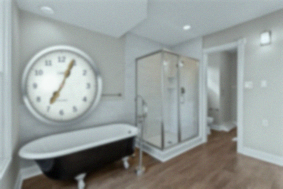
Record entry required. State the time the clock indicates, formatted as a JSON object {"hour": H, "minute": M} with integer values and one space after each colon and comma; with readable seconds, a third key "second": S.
{"hour": 7, "minute": 4}
